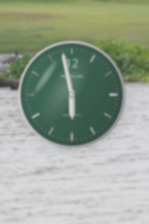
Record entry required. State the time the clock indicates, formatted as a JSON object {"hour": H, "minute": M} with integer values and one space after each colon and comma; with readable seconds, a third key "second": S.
{"hour": 5, "minute": 58}
